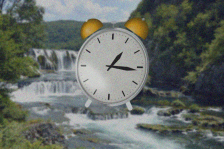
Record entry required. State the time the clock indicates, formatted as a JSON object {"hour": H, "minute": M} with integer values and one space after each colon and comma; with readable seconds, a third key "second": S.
{"hour": 1, "minute": 16}
